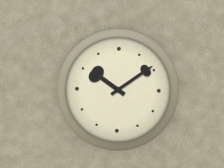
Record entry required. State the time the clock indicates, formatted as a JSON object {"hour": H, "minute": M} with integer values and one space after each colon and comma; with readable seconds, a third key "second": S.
{"hour": 10, "minute": 9}
